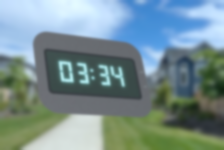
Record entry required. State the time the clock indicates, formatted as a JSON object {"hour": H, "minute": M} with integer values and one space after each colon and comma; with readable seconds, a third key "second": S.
{"hour": 3, "minute": 34}
